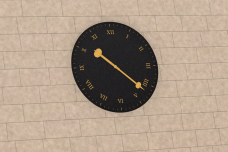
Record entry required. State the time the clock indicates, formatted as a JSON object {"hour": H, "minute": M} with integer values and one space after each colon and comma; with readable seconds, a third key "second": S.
{"hour": 10, "minute": 22}
